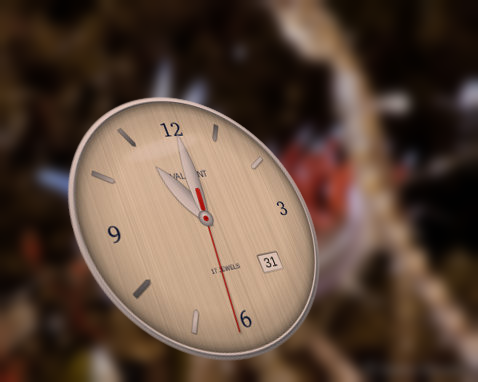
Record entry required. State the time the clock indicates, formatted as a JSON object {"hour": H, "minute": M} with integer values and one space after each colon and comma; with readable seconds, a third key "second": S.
{"hour": 11, "minute": 0, "second": 31}
